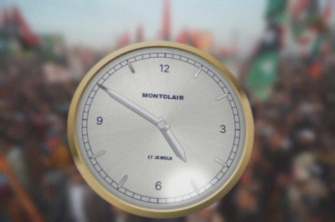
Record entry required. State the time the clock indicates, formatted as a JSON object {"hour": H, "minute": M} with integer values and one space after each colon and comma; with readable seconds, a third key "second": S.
{"hour": 4, "minute": 50}
